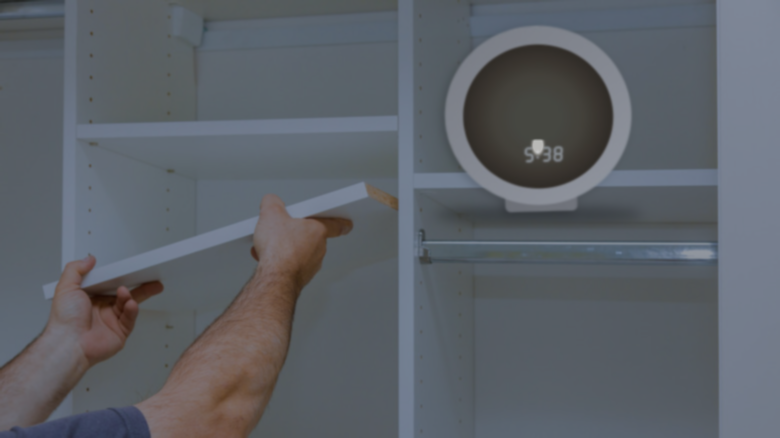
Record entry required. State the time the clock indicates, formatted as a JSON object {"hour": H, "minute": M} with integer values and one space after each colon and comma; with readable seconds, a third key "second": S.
{"hour": 5, "minute": 38}
